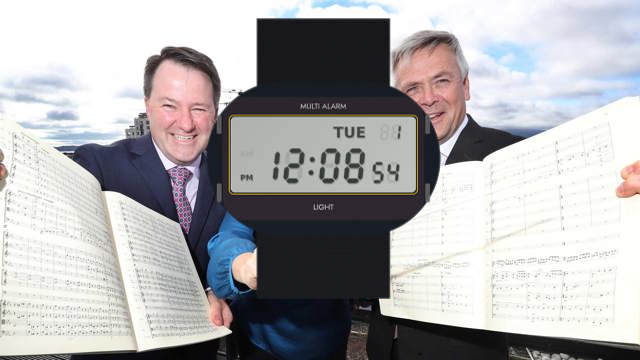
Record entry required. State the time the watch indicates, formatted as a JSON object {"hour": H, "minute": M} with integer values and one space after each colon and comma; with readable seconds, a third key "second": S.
{"hour": 12, "minute": 8, "second": 54}
